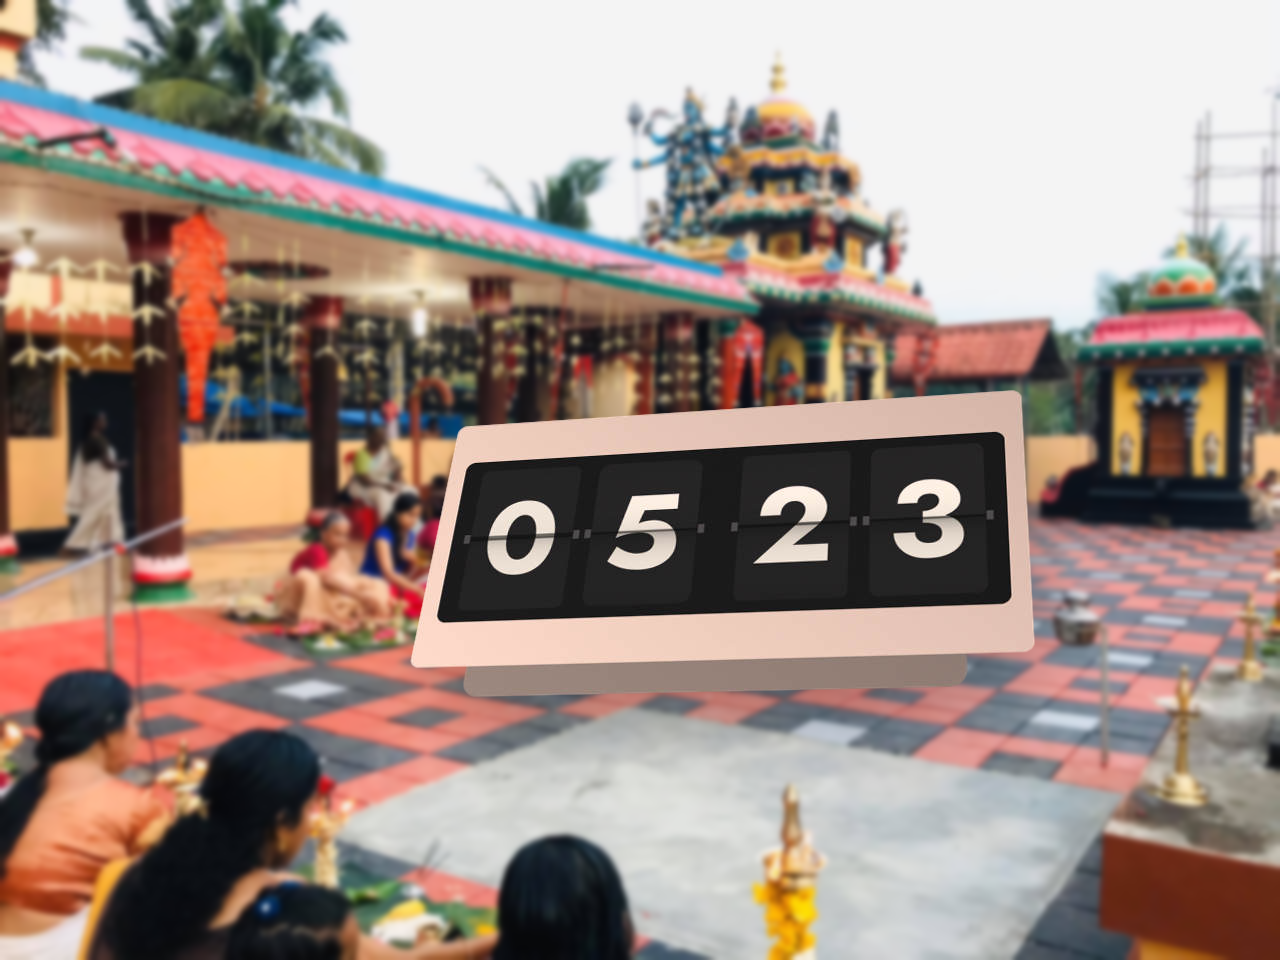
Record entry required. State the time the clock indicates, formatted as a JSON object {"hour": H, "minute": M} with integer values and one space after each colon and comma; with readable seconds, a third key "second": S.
{"hour": 5, "minute": 23}
